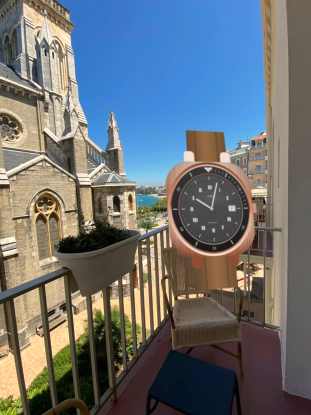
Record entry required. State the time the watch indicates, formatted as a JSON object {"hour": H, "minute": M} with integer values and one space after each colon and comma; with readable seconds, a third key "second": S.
{"hour": 10, "minute": 3}
